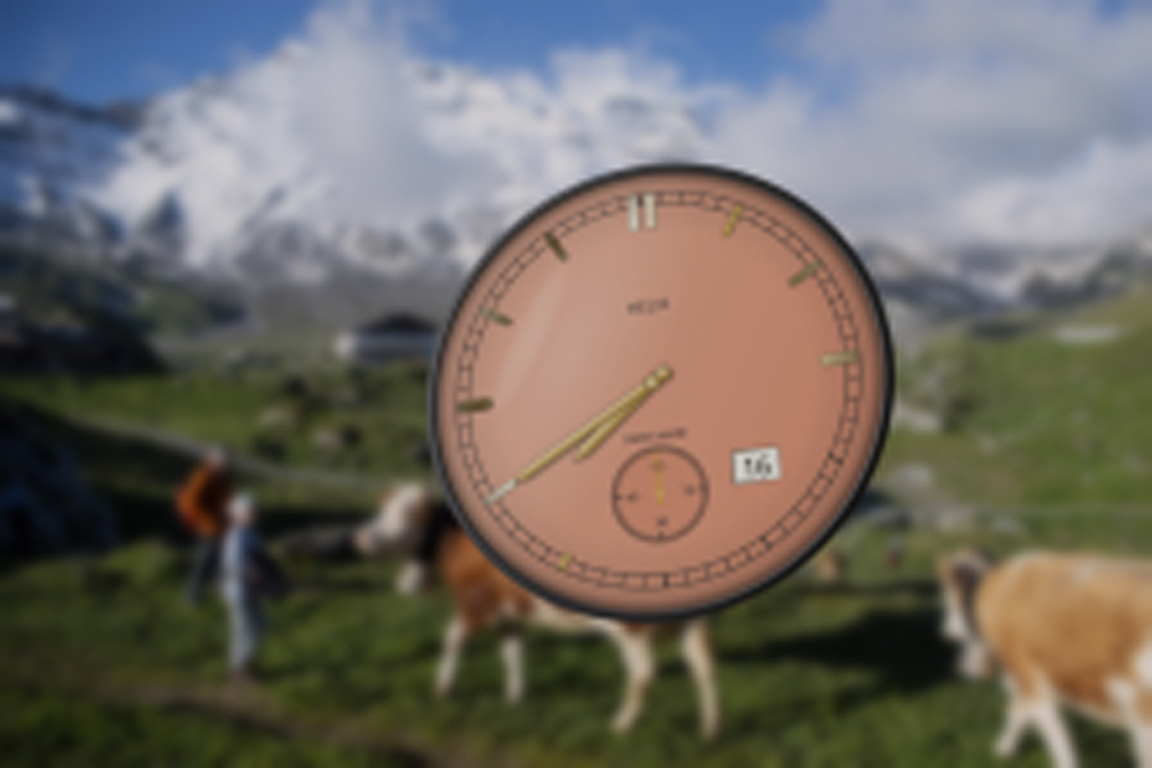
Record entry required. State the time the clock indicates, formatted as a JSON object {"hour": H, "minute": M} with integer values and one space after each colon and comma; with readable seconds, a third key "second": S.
{"hour": 7, "minute": 40}
